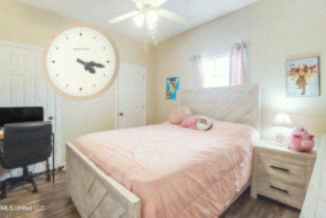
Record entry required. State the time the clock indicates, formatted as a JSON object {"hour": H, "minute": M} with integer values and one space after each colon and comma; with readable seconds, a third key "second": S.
{"hour": 4, "minute": 17}
